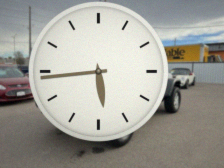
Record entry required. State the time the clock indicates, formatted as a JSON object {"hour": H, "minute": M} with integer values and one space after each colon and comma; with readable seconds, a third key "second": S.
{"hour": 5, "minute": 44}
